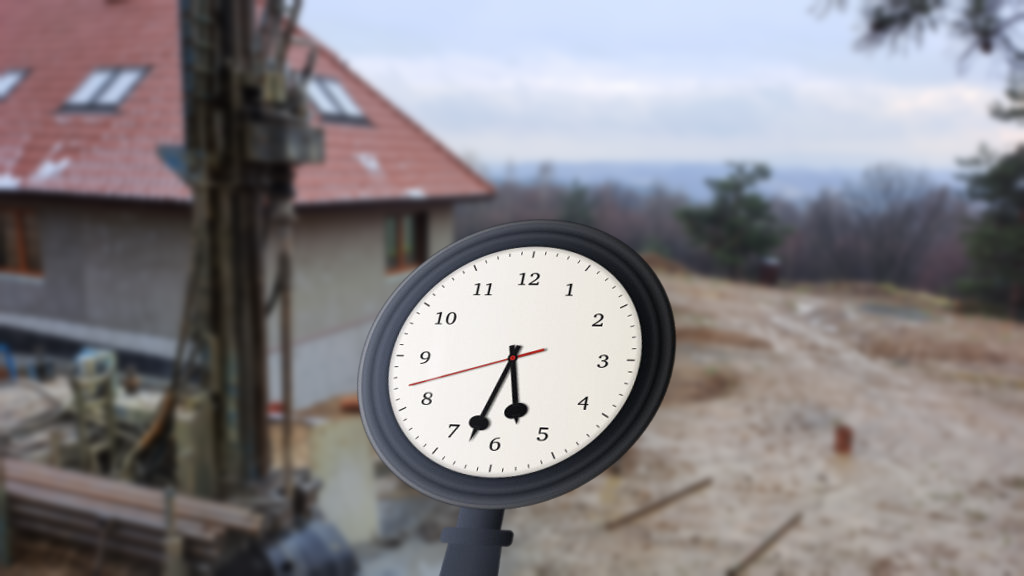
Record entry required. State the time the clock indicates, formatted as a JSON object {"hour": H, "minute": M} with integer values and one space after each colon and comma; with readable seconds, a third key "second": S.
{"hour": 5, "minute": 32, "second": 42}
